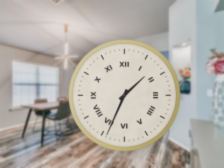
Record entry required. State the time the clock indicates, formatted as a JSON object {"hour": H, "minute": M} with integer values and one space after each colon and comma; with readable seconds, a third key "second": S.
{"hour": 1, "minute": 34}
